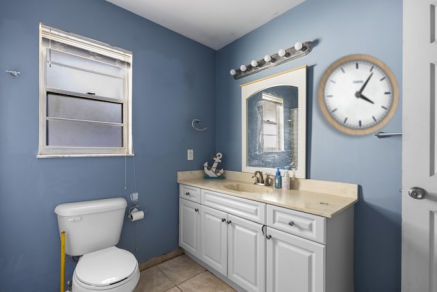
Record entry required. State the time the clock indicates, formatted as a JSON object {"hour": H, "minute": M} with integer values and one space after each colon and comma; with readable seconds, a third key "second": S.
{"hour": 4, "minute": 6}
